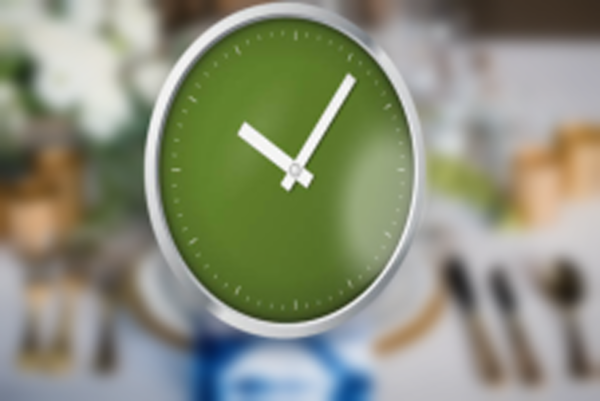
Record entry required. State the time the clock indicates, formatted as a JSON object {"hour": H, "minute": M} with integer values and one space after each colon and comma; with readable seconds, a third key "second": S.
{"hour": 10, "minute": 6}
